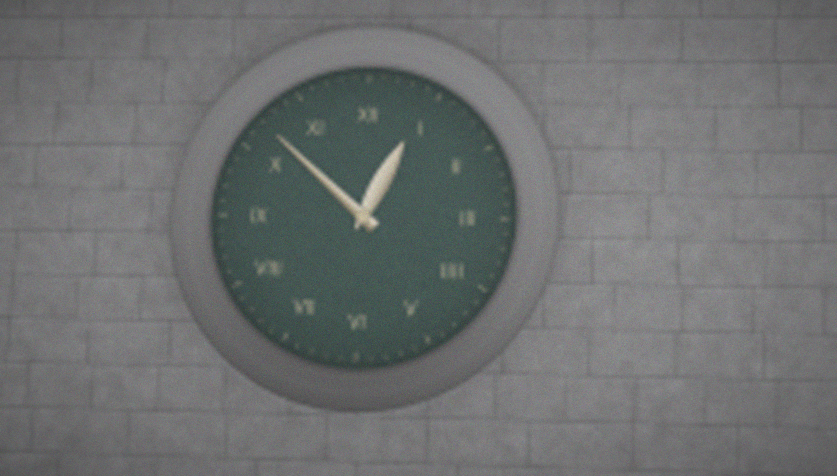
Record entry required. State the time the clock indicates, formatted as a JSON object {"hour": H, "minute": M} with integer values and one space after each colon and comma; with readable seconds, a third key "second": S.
{"hour": 12, "minute": 52}
